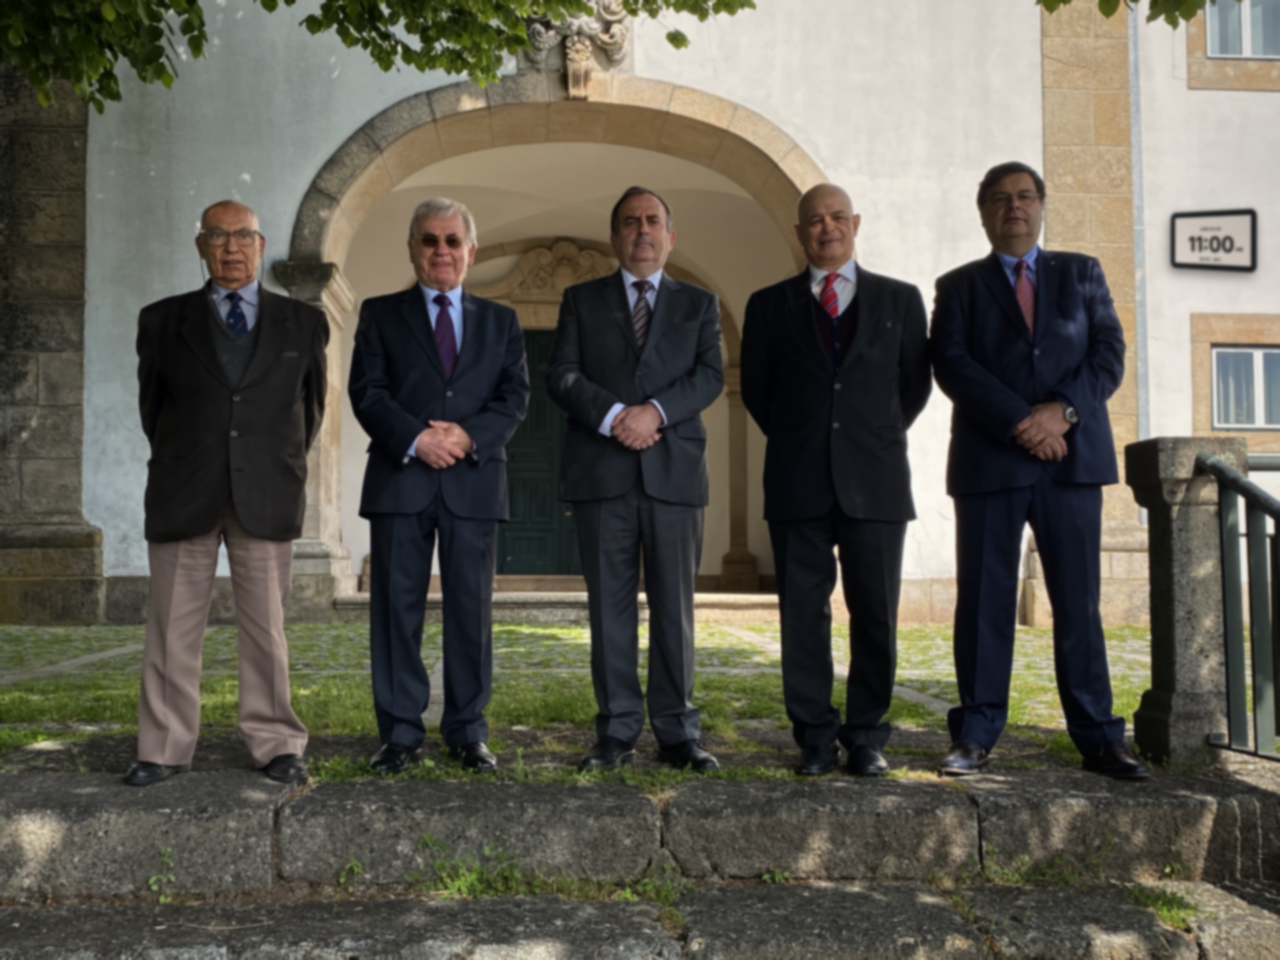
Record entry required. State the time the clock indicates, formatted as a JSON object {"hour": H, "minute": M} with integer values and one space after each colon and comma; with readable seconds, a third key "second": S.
{"hour": 11, "minute": 0}
